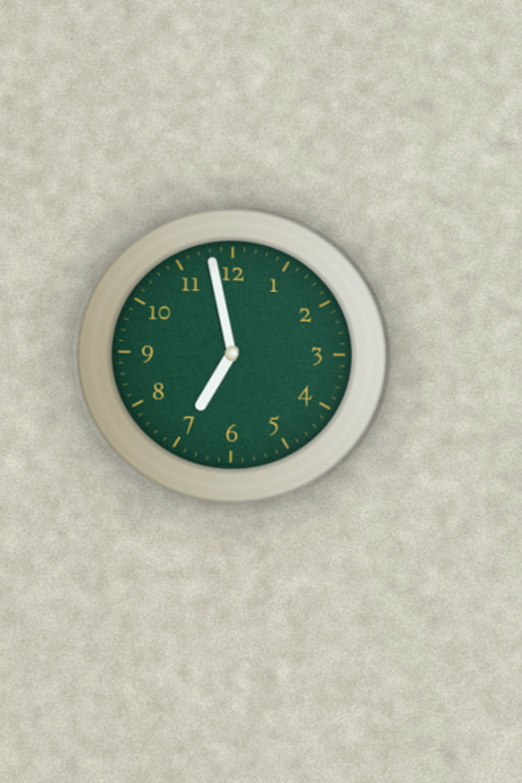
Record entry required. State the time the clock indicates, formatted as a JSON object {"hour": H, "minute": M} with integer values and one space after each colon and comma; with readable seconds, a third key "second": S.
{"hour": 6, "minute": 58}
